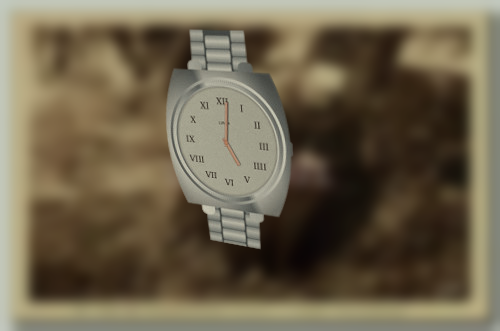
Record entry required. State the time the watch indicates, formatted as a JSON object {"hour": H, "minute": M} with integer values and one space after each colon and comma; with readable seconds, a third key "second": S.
{"hour": 5, "minute": 1}
